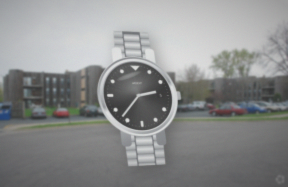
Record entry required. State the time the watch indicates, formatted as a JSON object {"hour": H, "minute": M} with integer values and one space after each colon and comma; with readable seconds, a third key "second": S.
{"hour": 2, "minute": 37}
